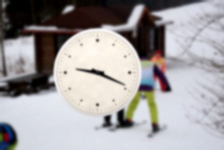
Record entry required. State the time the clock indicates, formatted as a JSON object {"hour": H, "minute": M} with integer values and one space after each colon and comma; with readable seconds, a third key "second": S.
{"hour": 9, "minute": 19}
